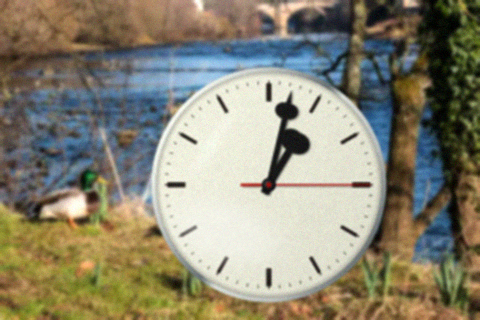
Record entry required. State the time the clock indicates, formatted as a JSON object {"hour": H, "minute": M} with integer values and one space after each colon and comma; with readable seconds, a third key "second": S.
{"hour": 1, "minute": 2, "second": 15}
